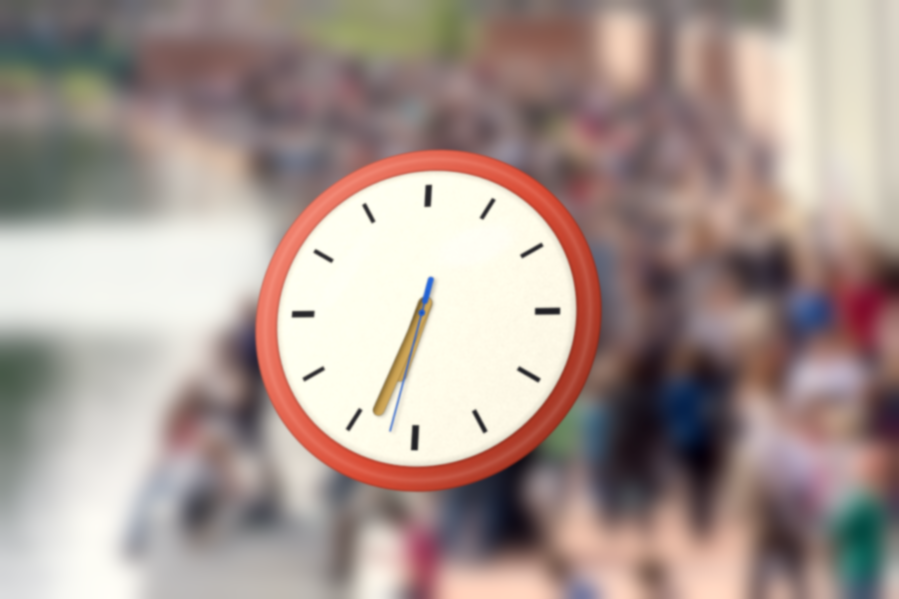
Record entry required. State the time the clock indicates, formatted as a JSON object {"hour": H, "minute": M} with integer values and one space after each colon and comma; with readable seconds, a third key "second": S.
{"hour": 6, "minute": 33, "second": 32}
